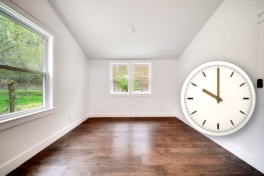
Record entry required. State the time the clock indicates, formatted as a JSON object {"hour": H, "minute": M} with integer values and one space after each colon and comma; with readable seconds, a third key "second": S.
{"hour": 10, "minute": 0}
